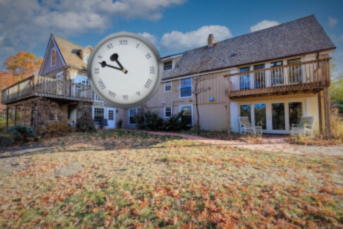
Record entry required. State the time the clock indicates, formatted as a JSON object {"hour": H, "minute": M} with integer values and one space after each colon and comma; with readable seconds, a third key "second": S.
{"hour": 10, "minute": 48}
